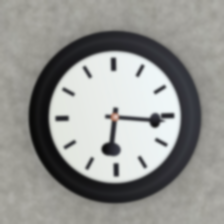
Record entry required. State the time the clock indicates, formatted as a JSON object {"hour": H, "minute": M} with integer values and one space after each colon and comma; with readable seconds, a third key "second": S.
{"hour": 6, "minute": 16}
